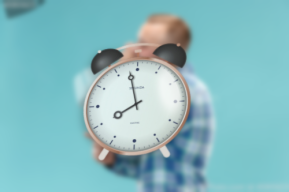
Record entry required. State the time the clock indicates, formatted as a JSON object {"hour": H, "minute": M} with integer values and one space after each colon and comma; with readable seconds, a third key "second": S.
{"hour": 7, "minute": 58}
